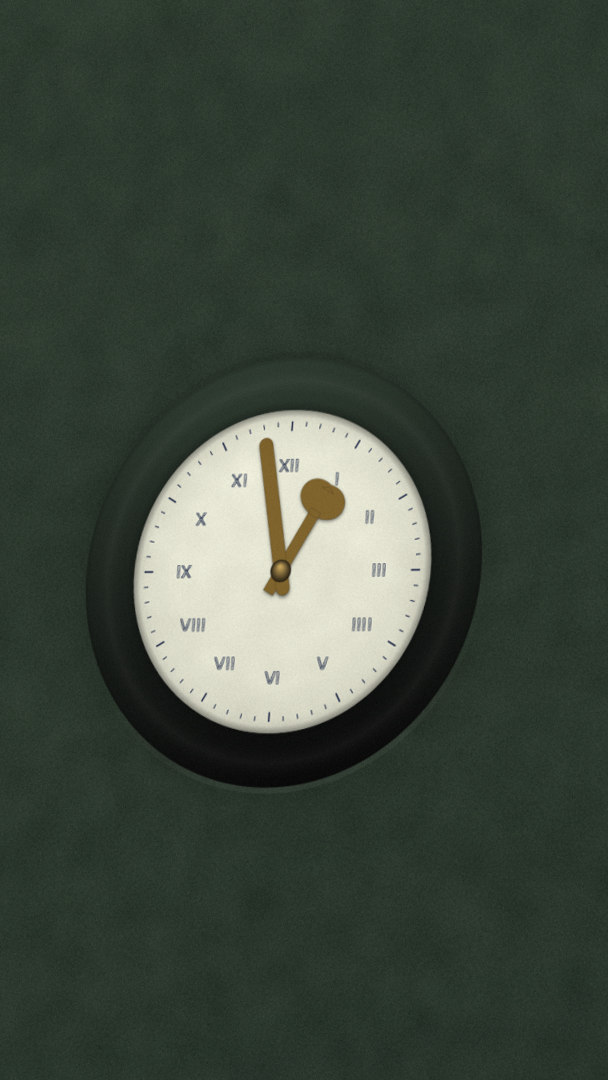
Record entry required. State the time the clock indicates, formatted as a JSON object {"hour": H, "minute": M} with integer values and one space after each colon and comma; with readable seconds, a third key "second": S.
{"hour": 12, "minute": 58}
